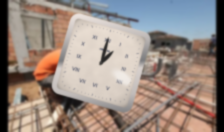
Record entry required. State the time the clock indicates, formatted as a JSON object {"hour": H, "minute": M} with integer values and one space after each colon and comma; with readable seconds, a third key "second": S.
{"hour": 1, "minute": 0}
